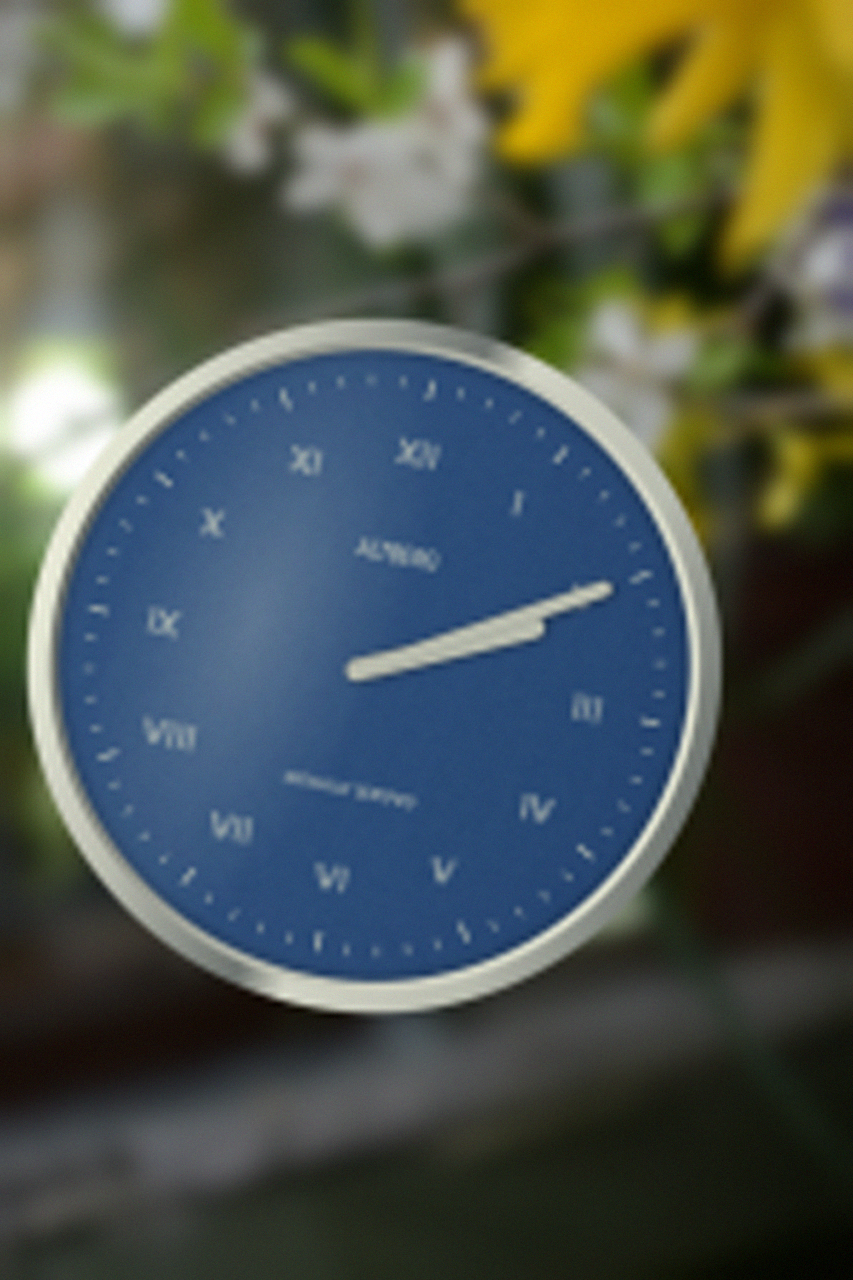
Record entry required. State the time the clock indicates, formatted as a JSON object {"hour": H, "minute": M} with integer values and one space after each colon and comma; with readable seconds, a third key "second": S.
{"hour": 2, "minute": 10}
